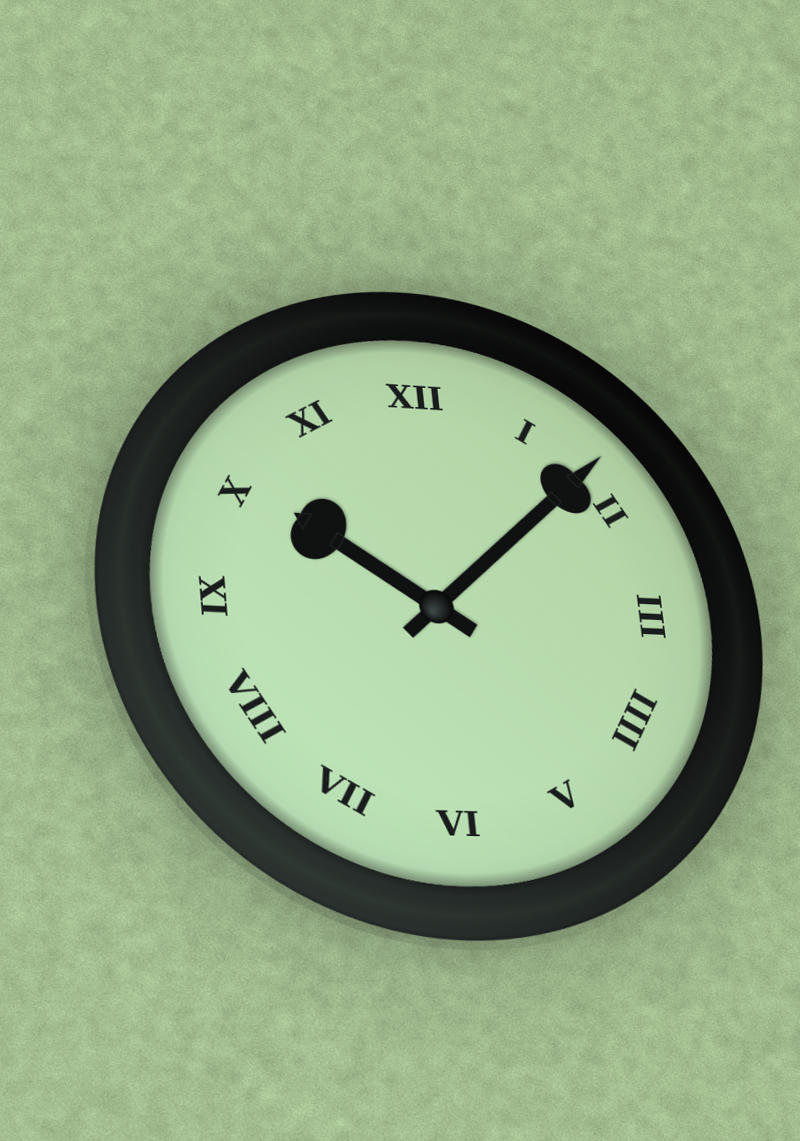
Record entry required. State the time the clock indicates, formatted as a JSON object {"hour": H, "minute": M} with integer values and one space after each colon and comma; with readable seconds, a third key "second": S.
{"hour": 10, "minute": 8}
